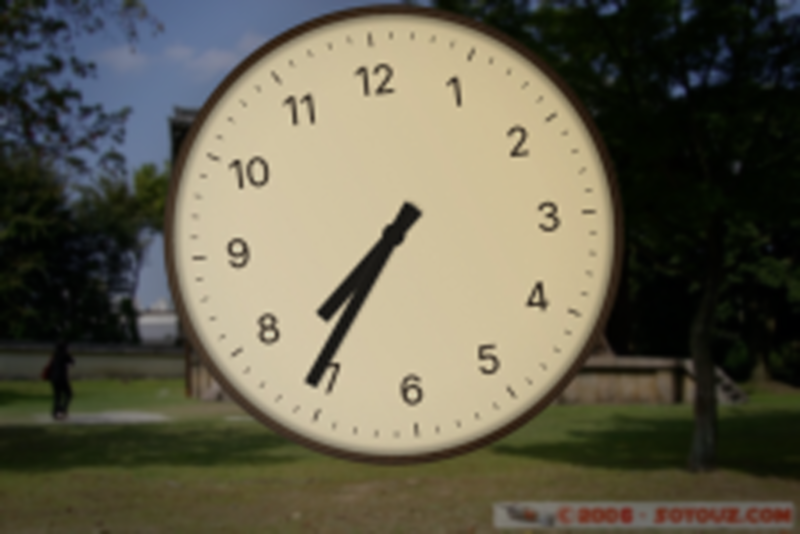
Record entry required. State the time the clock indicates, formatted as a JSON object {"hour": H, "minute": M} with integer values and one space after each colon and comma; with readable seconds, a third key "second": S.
{"hour": 7, "minute": 36}
